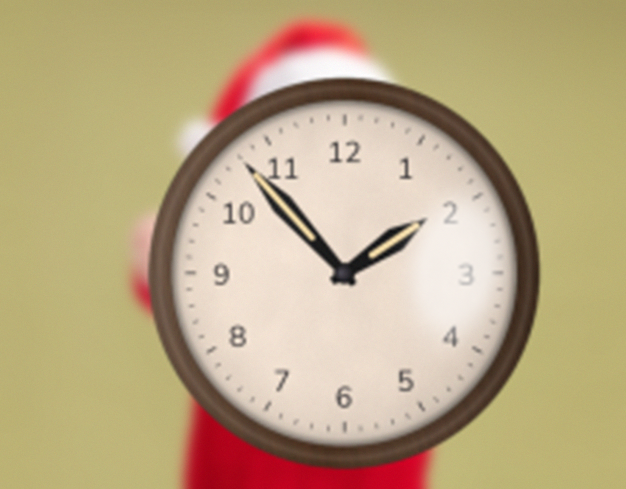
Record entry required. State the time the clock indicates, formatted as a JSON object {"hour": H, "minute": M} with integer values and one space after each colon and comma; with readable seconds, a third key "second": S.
{"hour": 1, "minute": 53}
